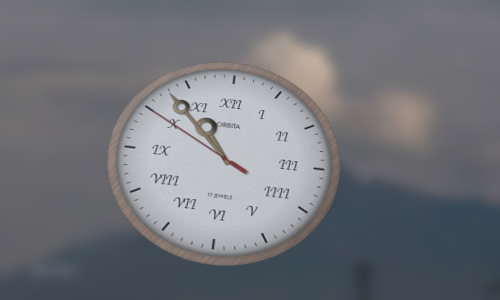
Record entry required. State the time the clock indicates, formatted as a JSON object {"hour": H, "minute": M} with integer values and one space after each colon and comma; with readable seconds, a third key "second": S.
{"hour": 10, "minute": 52, "second": 50}
